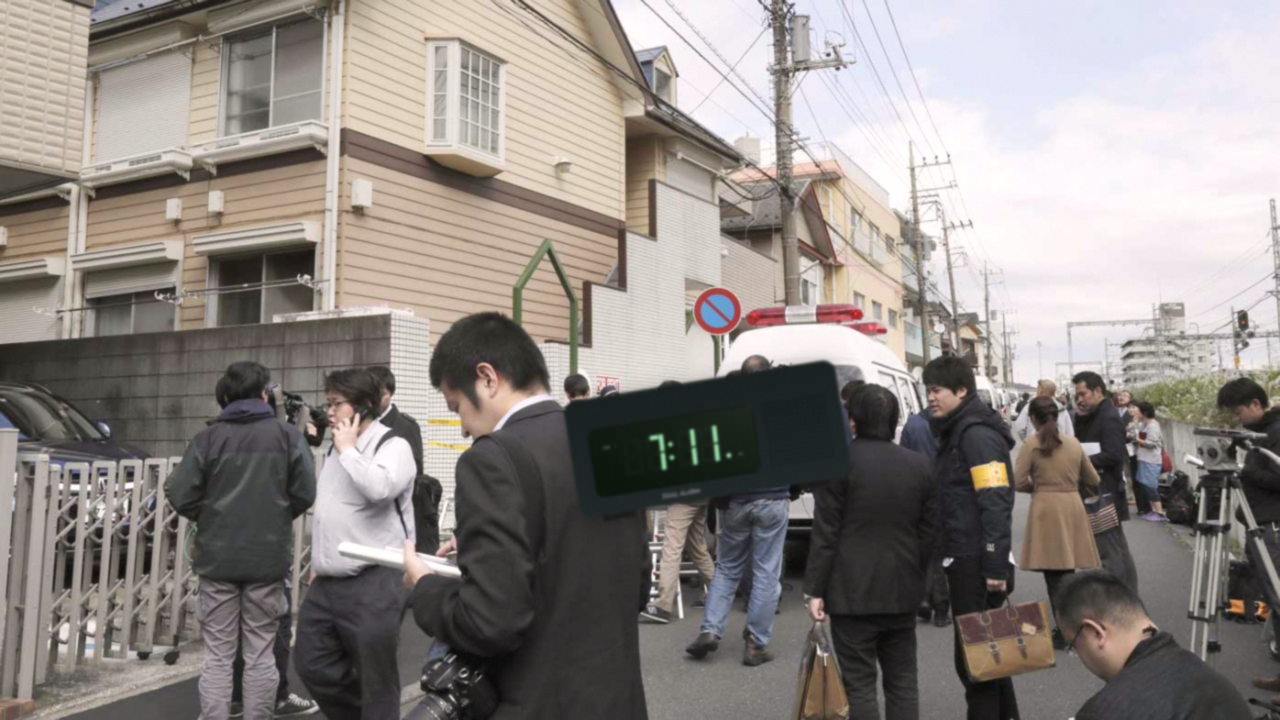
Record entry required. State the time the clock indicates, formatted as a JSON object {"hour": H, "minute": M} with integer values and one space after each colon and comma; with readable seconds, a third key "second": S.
{"hour": 7, "minute": 11}
